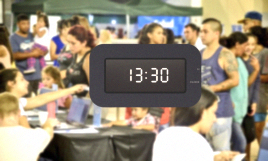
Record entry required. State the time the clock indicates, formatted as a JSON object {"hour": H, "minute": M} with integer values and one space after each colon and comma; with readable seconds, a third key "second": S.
{"hour": 13, "minute": 30}
